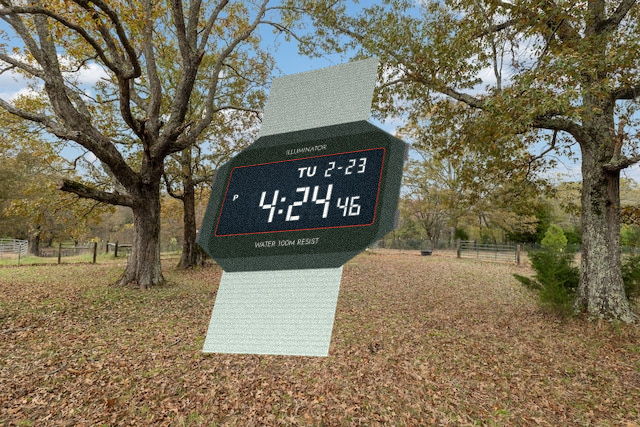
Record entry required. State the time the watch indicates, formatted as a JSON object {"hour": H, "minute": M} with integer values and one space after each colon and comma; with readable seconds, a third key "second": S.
{"hour": 4, "minute": 24, "second": 46}
